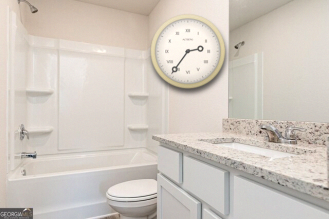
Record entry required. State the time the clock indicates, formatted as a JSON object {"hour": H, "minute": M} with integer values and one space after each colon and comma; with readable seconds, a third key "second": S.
{"hour": 2, "minute": 36}
